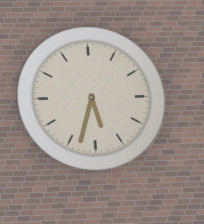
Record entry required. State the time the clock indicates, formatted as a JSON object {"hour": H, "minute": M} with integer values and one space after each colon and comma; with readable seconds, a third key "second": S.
{"hour": 5, "minute": 33}
